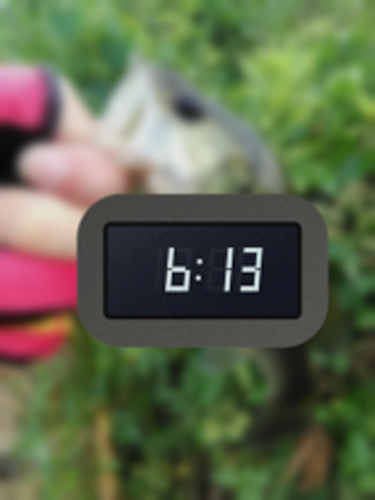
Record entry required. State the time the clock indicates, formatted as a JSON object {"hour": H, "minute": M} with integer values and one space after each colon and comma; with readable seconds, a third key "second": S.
{"hour": 6, "minute": 13}
